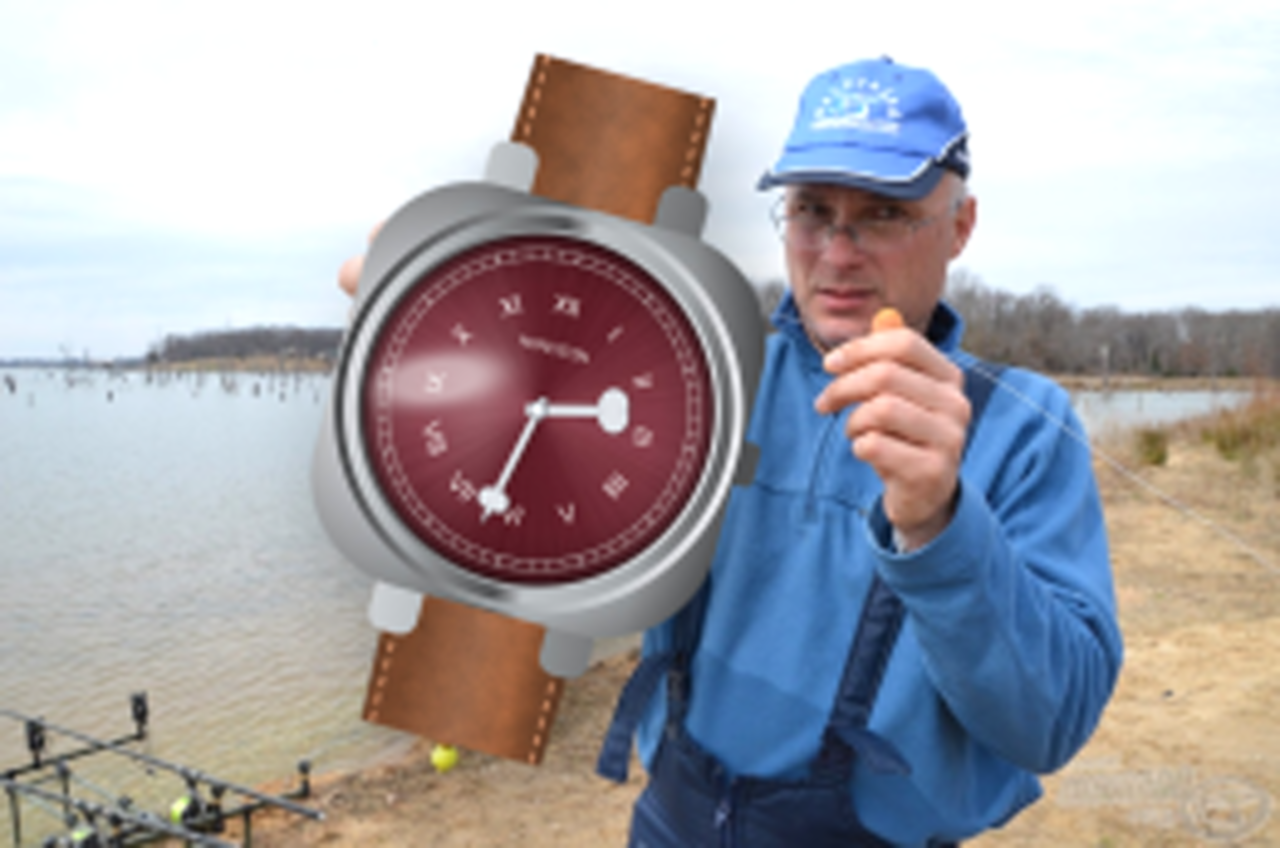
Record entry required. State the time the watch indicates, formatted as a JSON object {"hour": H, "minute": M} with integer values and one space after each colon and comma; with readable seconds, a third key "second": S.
{"hour": 2, "minute": 32}
